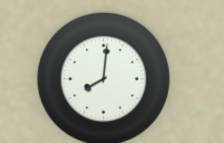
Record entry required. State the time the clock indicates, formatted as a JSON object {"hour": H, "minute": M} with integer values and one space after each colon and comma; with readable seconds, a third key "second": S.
{"hour": 8, "minute": 1}
